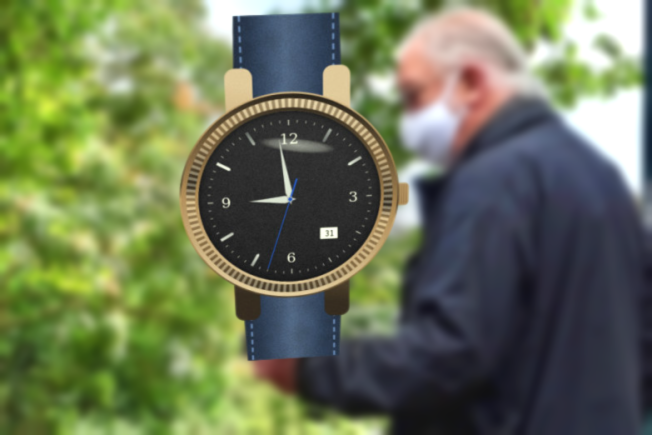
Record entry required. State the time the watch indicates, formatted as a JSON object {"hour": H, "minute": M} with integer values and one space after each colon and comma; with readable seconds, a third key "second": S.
{"hour": 8, "minute": 58, "second": 33}
